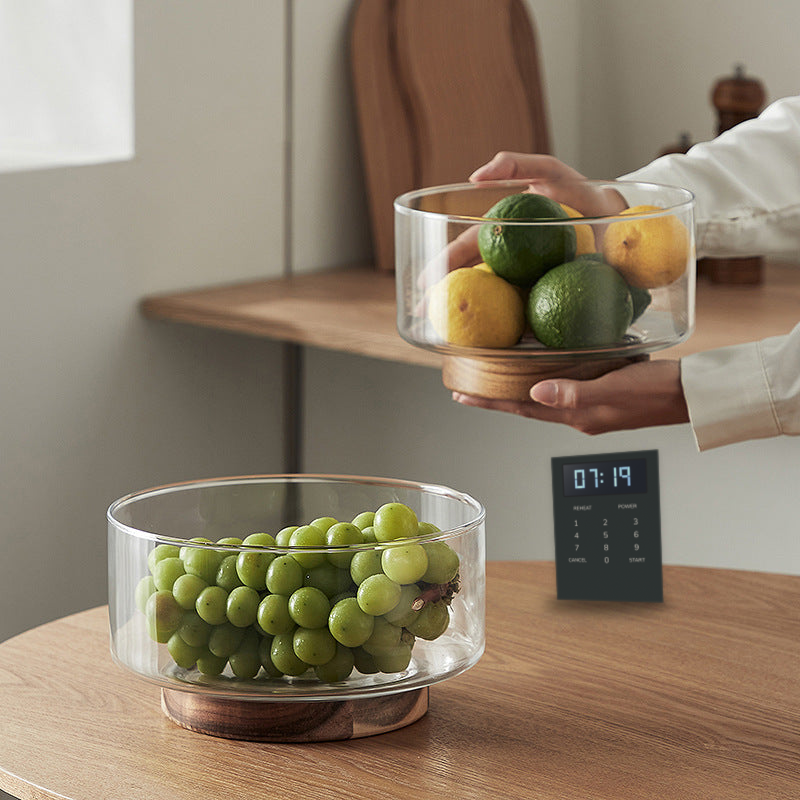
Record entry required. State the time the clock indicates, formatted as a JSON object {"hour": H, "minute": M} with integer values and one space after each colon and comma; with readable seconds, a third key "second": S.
{"hour": 7, "minute": 19}
